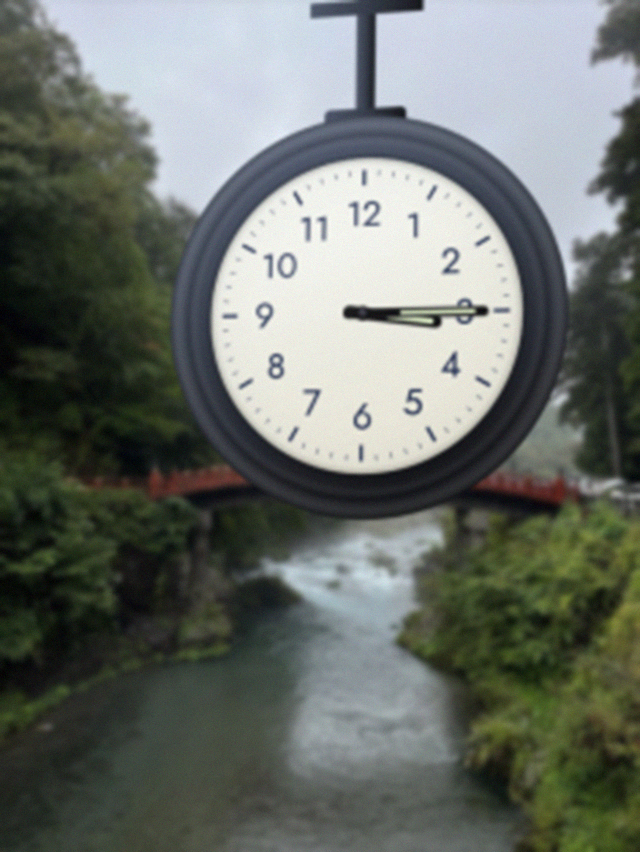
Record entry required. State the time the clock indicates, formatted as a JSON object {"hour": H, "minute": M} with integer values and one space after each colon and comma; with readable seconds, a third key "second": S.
{"hour": 3, "minute": 15}
